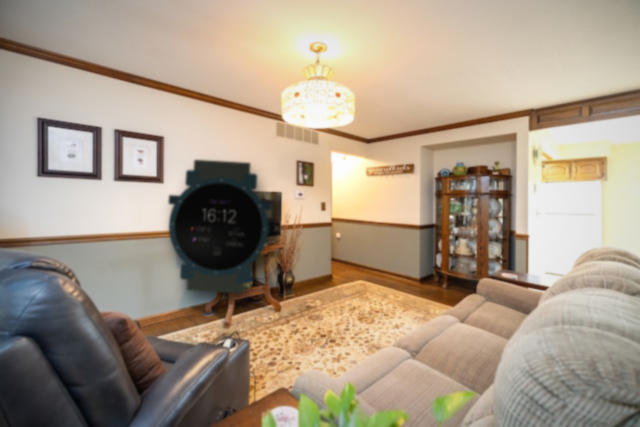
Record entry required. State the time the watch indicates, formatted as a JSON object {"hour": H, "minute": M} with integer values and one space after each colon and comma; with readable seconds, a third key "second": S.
{"hour": 16, "minute": 12}
